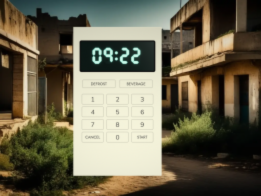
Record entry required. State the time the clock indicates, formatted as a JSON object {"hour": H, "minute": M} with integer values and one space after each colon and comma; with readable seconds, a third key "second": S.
{"hour": 9, "minute": 22}
